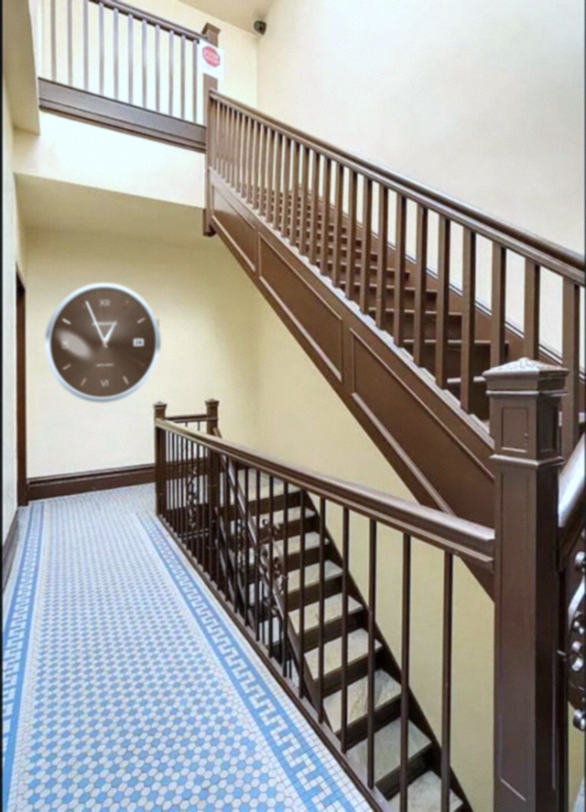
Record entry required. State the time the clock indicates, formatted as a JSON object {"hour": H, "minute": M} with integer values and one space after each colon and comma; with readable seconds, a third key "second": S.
{"hour": 12, "minute": 56}
